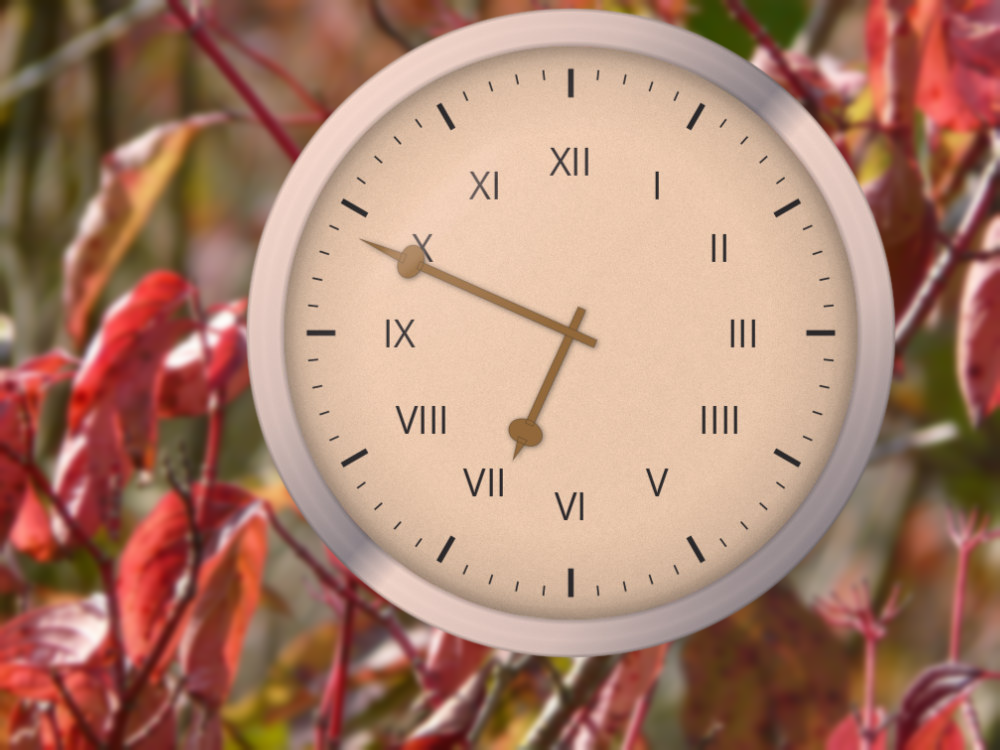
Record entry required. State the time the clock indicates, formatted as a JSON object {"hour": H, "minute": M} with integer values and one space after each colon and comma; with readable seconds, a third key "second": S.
{"hour": 6, "minute": 49}
